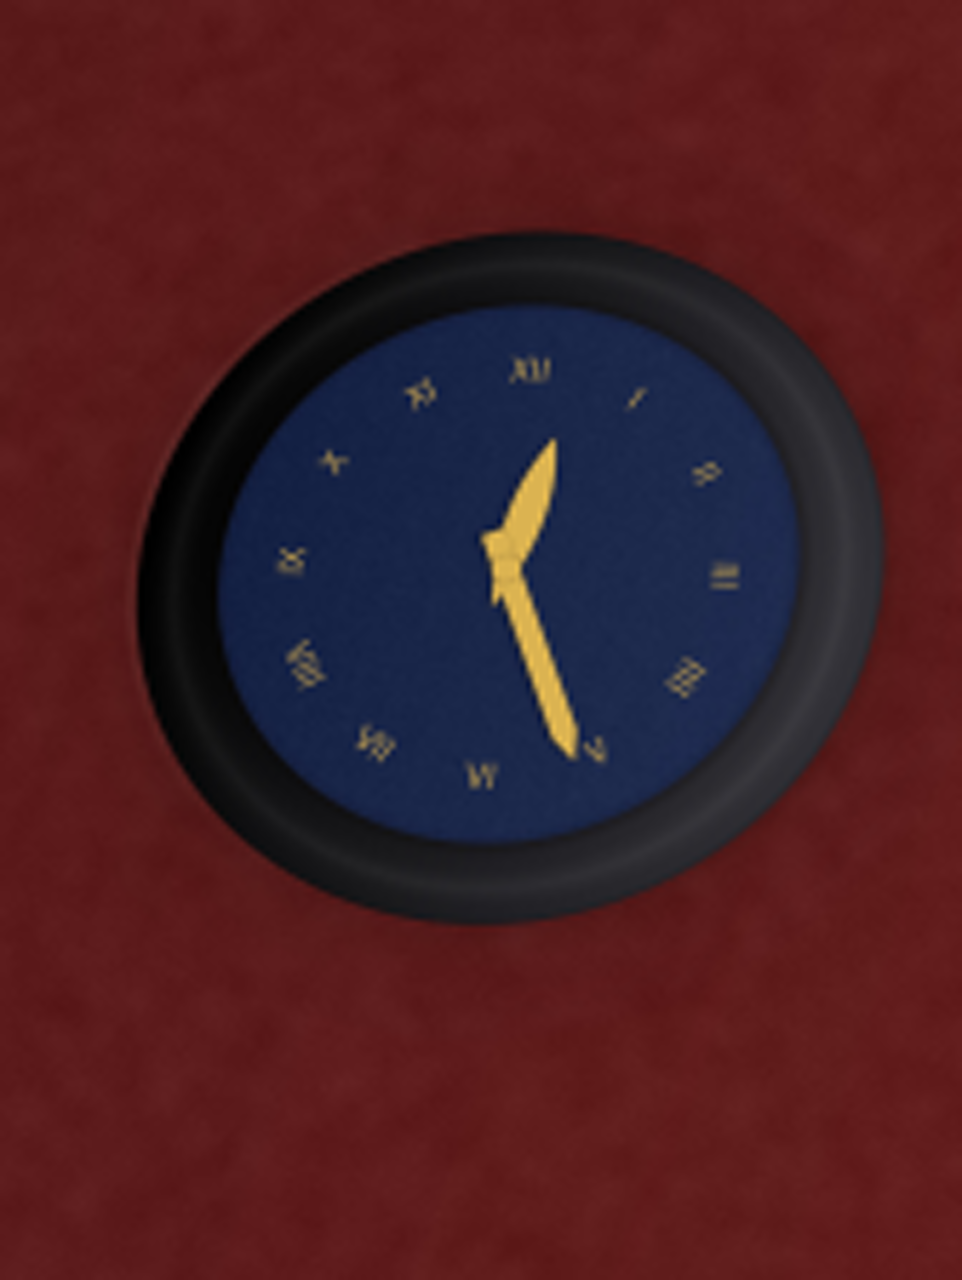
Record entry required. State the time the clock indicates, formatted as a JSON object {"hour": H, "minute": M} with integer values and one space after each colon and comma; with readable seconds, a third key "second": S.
{"hour": 12, "minute": 26}
